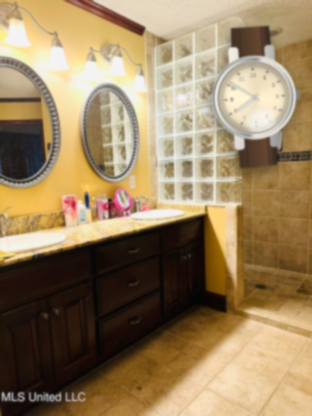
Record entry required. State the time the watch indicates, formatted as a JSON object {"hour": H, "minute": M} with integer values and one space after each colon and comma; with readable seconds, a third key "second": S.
{"hour": 7, "minute": 51}
